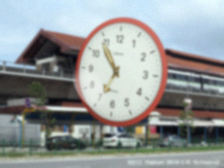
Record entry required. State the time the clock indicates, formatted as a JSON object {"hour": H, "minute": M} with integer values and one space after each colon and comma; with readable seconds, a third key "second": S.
{"hour": 6, "minute": 54}
